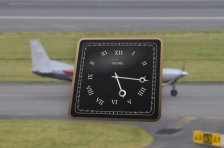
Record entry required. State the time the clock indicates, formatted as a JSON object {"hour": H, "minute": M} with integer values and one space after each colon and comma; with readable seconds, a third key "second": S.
{"hour": 5, "minute": 16}
